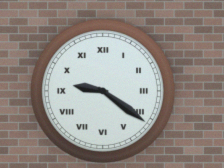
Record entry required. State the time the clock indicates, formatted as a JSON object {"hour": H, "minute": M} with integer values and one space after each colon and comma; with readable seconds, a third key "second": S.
{"hour": 9, "minute": 21}
